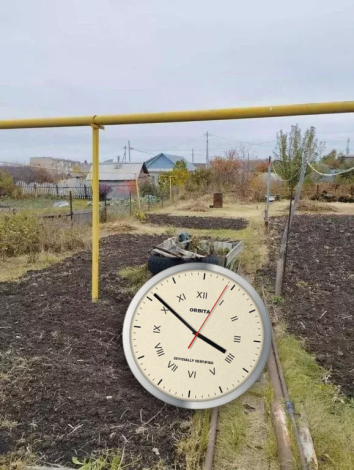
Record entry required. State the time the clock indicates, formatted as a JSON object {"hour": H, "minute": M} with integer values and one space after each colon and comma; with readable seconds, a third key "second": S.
{"hour": 3, "minute": 51, "second": 4}
